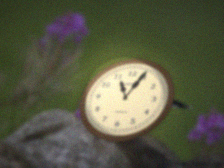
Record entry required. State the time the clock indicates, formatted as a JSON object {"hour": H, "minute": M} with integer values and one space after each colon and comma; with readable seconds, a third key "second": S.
{"hour": 11, "minute": 4}
